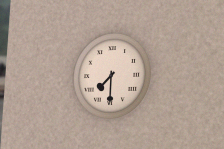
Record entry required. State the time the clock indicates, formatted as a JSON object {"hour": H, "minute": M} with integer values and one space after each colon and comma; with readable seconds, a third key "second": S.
{"hour": 7, "minute": 30}
